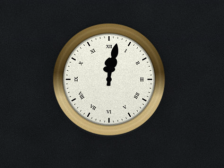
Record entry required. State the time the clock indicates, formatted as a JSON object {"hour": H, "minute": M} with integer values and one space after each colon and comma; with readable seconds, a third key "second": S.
{"hour": 12, "minute": 2}
